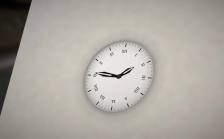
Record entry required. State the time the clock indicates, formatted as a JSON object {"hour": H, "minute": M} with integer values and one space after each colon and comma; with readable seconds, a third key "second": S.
{"hour": 1, "minute": 46}
